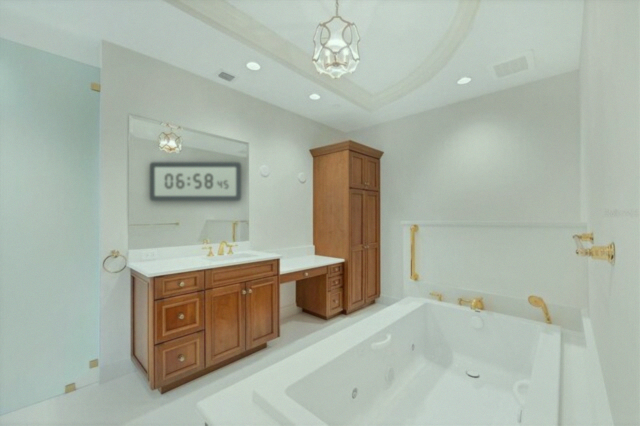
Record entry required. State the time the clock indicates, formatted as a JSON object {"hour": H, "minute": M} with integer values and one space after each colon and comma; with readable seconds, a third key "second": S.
{"hour": 6, "minute": 58}
